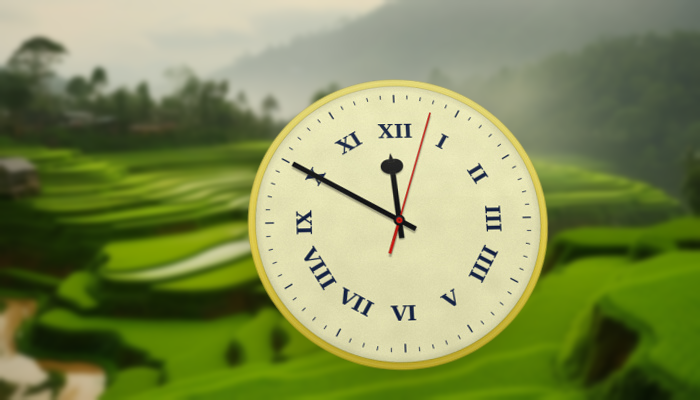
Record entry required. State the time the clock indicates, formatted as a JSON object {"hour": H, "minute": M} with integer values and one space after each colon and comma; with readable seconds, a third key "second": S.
{"hour": 11, "minute": 50, "second": 3}
